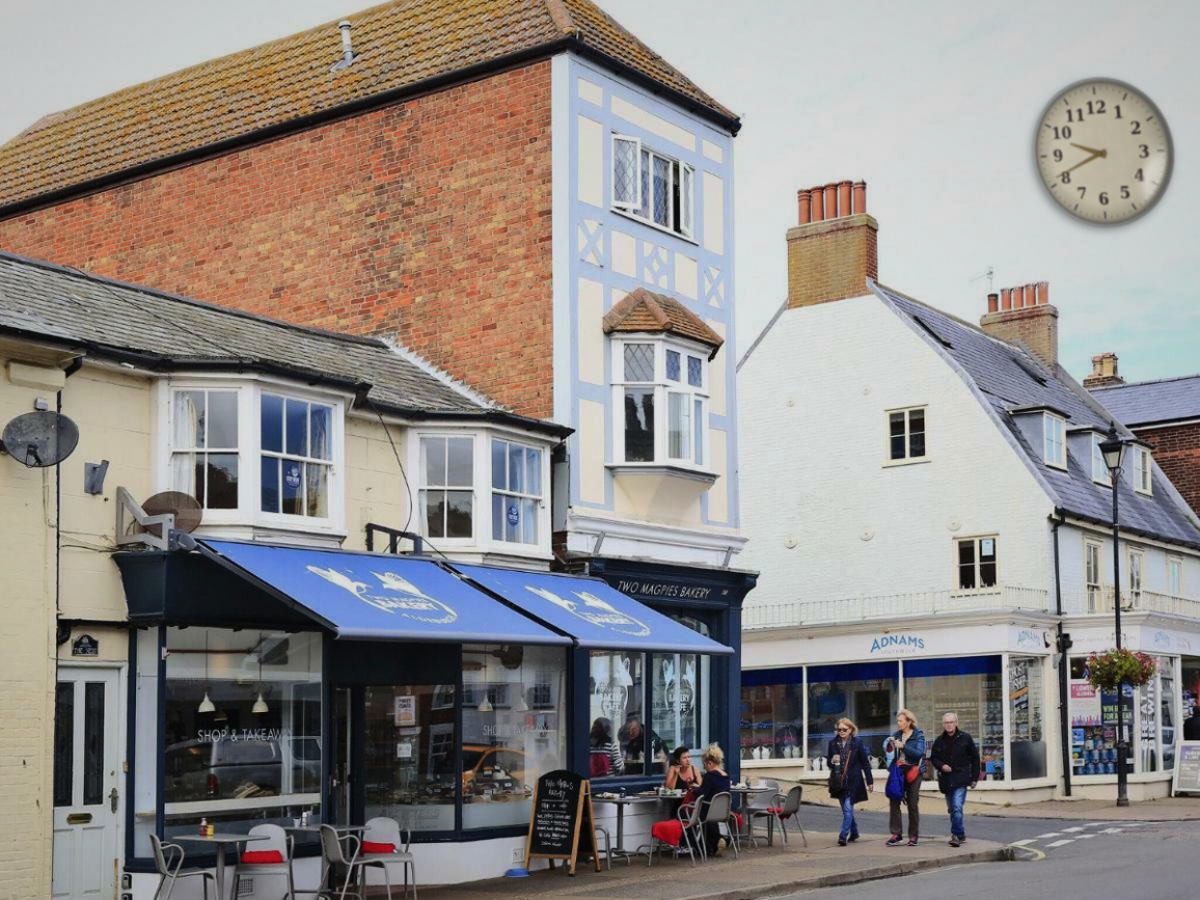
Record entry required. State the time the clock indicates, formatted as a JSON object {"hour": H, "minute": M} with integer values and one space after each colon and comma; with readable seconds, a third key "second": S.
{"hour": 9, "minute": 41}
